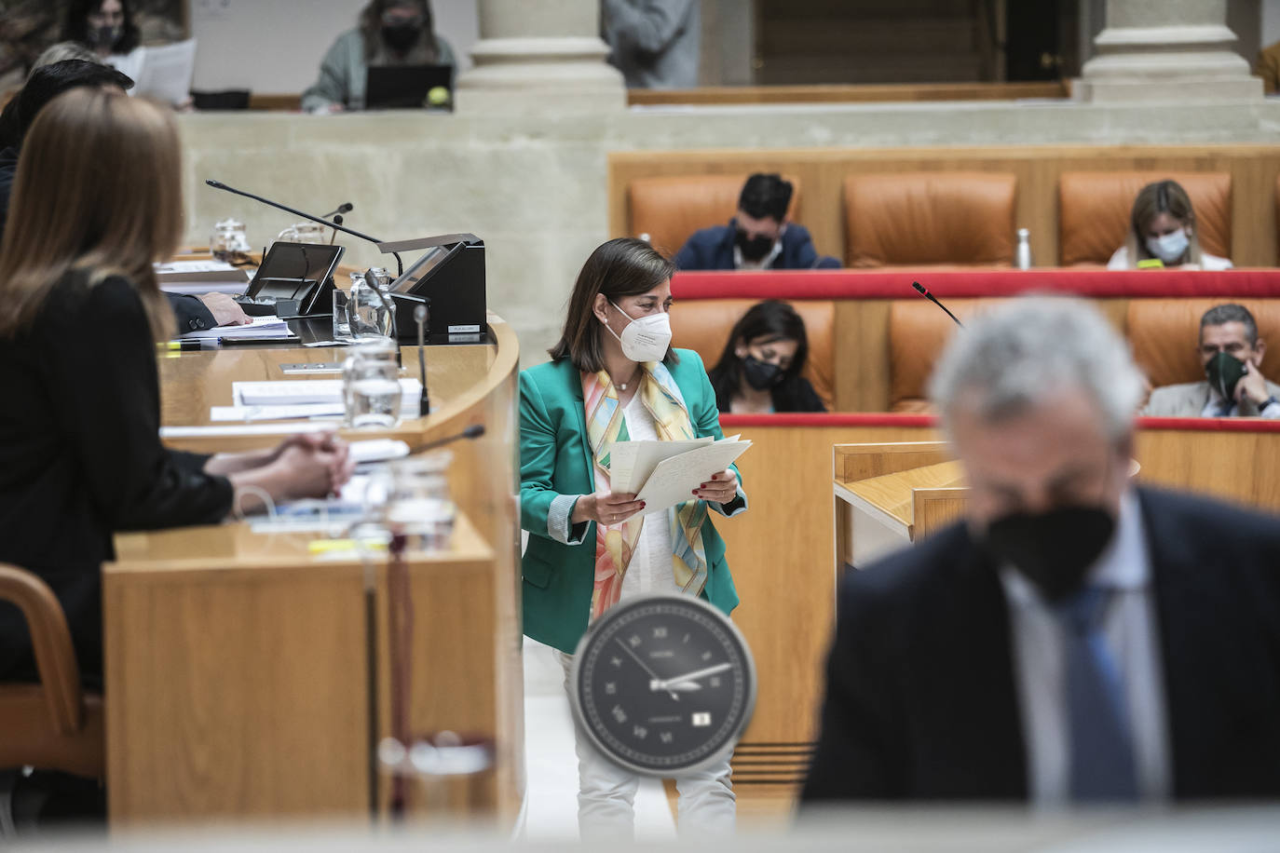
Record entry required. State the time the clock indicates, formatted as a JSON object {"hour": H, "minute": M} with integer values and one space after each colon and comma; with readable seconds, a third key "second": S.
{"hour": 3, "minute": 12, "second": 53}
